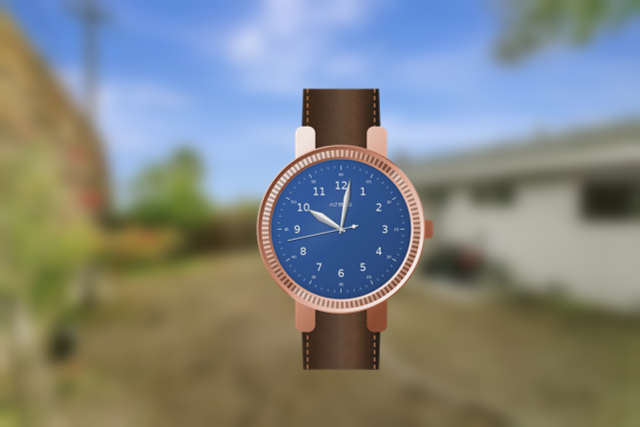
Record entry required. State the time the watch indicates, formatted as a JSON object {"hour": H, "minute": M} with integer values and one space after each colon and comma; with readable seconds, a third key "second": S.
{"hour": 10, "minute": 1, "second": 43}
